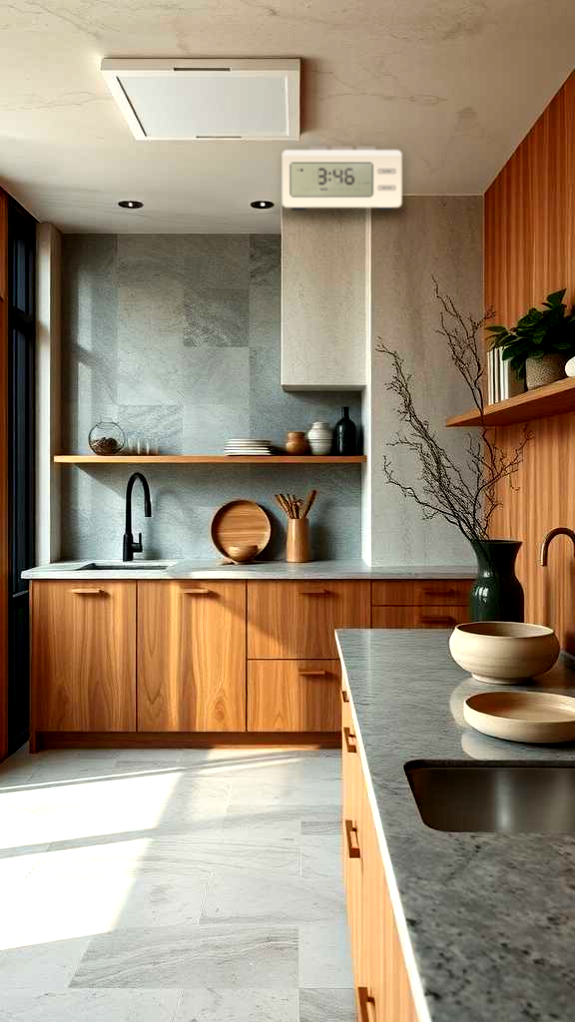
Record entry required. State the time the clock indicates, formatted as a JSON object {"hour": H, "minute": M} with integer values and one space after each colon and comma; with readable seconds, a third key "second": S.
{"hour": 3, "minute": 46}
